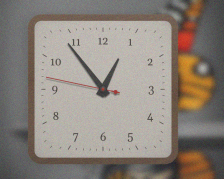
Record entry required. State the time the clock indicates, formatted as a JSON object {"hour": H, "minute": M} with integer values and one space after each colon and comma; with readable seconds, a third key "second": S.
{"hour": 12, "minute": 53, "second": 47}
